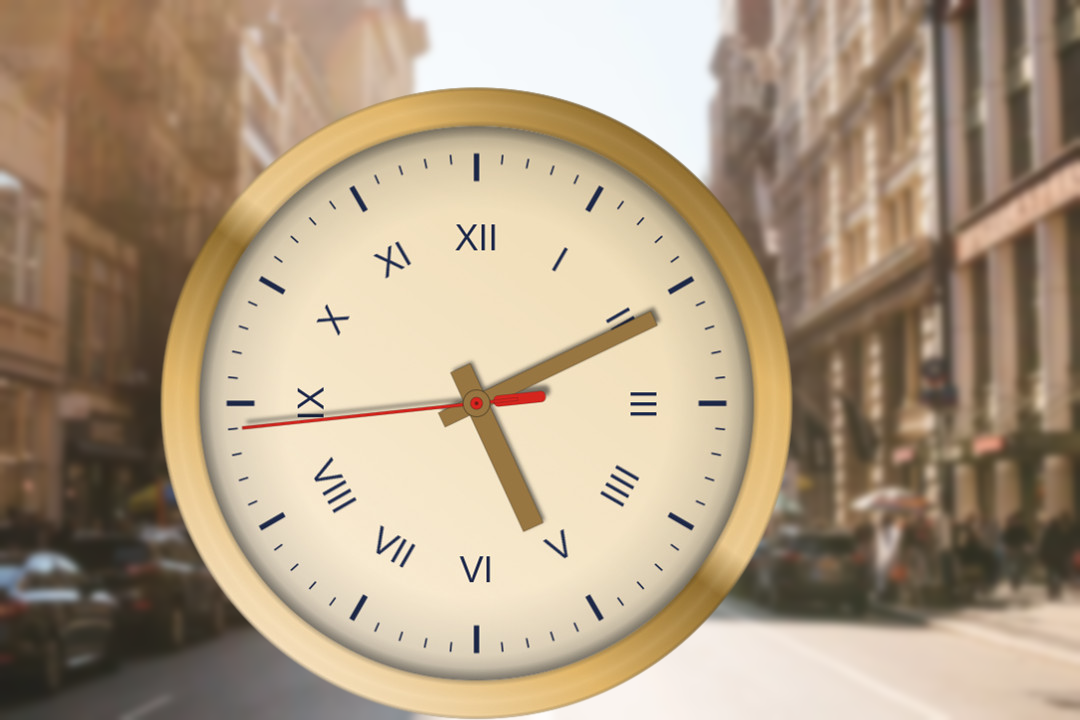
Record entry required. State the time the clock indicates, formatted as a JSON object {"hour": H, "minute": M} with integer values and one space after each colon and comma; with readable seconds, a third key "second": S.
{"hour": 5, "minute": 10, "second": 44}
